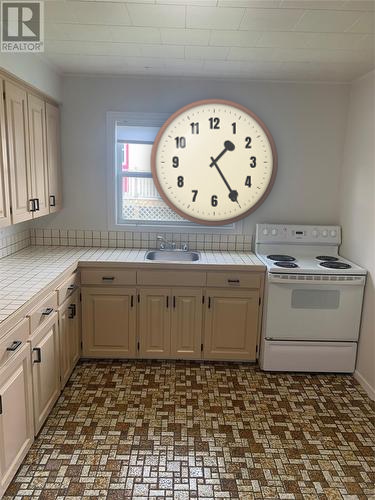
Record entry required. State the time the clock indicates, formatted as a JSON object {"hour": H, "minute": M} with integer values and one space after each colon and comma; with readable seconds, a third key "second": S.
{"hour": 1, "minute": 25}
